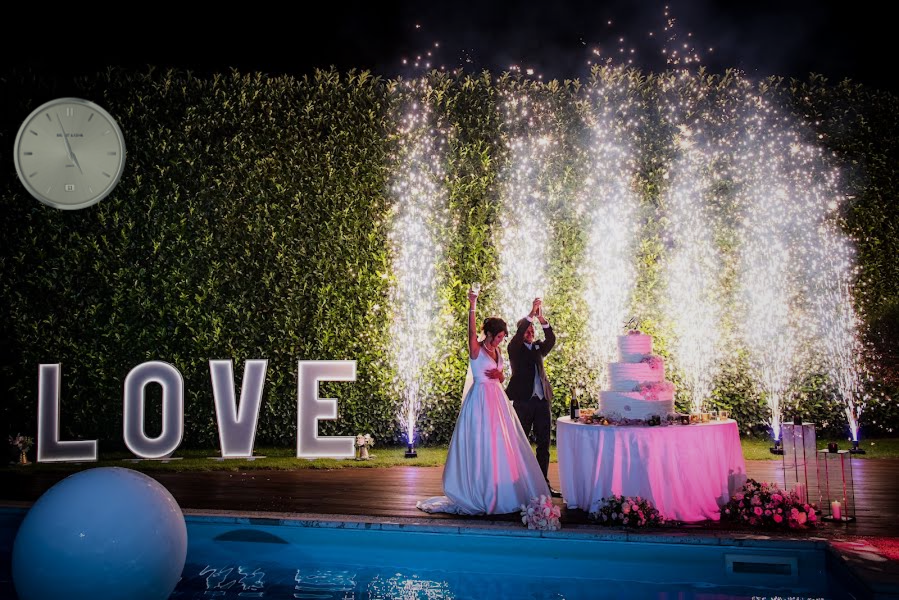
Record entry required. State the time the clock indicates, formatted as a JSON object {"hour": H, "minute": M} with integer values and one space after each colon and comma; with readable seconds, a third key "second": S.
{"hour": 4, "minute": 57}
